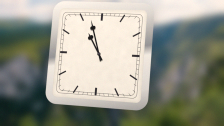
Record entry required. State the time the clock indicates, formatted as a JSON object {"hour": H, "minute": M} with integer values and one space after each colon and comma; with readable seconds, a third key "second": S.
{"hour": 10, "minute": 57}
